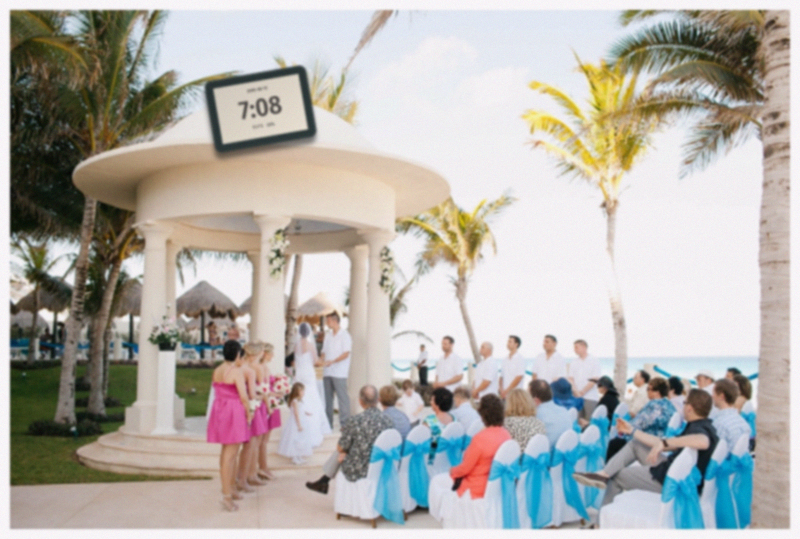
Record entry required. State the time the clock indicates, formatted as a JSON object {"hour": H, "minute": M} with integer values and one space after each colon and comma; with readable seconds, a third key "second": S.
{"hour": 7, "minute": 8}
